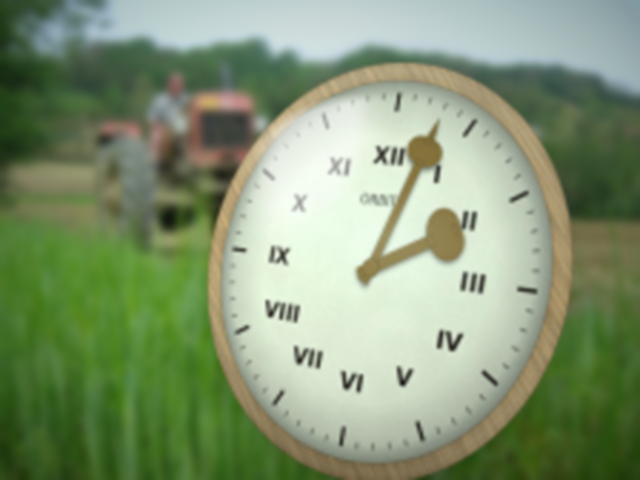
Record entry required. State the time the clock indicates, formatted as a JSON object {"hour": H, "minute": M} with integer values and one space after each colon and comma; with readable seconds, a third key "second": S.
{"hour": 2, "minute": 3}
